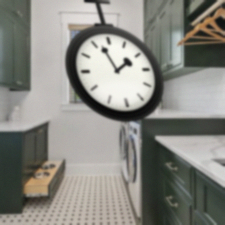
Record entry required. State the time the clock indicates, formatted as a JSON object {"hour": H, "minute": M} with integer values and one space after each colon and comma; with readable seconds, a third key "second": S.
{"hour": 1, "minute": 57}
